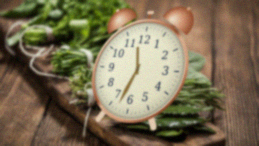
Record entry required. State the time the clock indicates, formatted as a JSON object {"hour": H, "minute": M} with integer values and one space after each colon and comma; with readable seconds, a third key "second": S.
{"hour": 11, "minute": 33}
